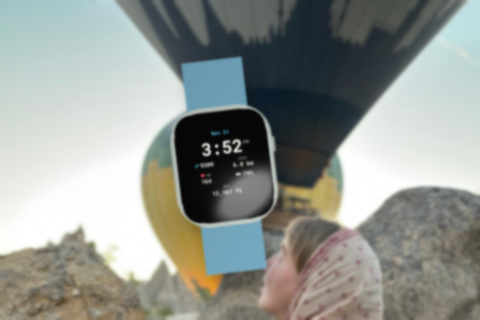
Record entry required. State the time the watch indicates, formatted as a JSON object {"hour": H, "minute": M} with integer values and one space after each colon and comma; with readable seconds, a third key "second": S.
{"hour": 3, "minute": 52}
